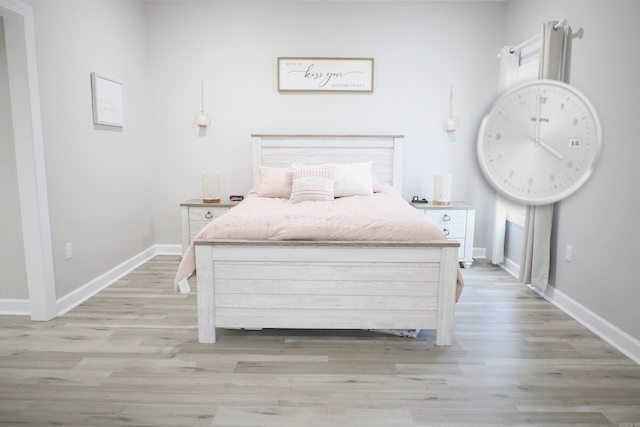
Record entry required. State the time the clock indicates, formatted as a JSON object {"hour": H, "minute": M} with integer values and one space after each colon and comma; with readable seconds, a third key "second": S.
{"hour": 3, "minute": 59}
